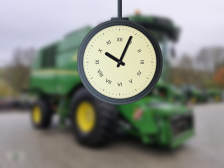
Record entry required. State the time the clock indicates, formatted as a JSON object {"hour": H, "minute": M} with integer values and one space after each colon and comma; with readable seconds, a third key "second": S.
{"hour": 10, "minute": 4}
